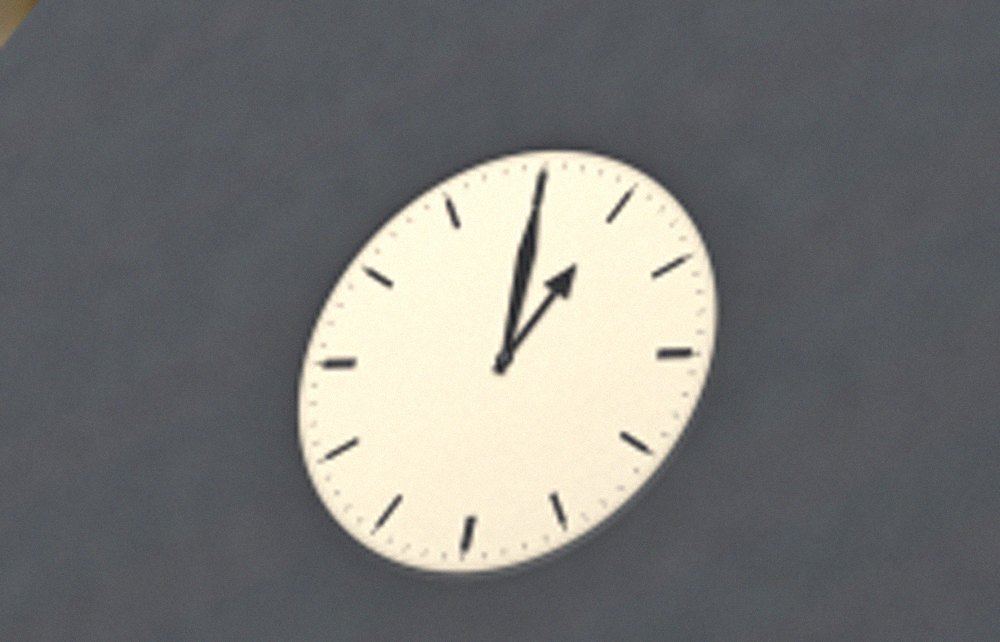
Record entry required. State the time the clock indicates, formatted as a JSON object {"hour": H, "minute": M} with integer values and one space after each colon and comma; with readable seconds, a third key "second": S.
{"hour": 1, "minute": 0}
